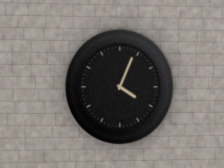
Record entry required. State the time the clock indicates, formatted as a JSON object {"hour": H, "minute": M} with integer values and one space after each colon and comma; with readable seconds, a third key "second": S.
{"hour": 4, "minute": 4}
